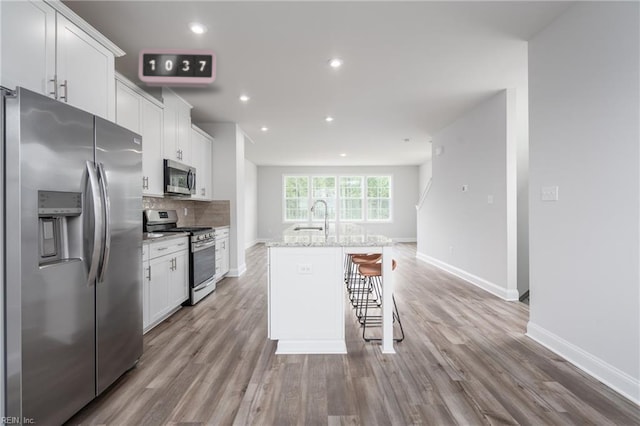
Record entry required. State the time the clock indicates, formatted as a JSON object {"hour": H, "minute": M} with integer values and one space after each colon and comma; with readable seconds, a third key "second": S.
{"hour": 10, "minute": 37}
